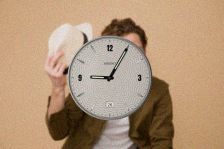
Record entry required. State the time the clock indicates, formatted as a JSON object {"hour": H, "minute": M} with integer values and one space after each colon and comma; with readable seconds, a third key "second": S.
{"hour": 9, "minute": 5}
